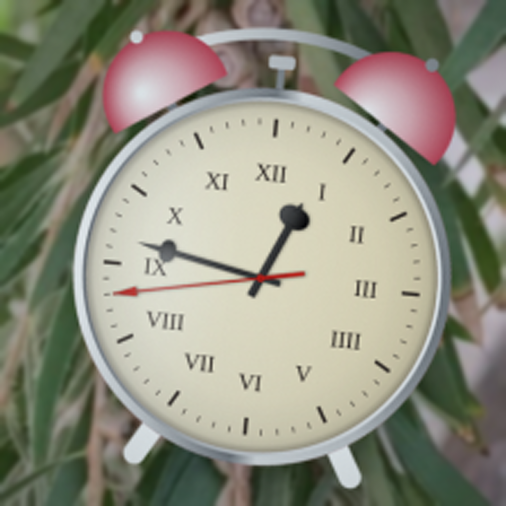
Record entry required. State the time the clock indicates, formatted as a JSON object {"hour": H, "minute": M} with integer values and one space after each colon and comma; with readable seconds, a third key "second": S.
{"hour": 12, "minute": 46, "second": 43}
